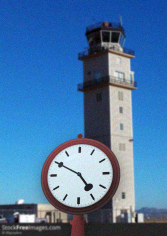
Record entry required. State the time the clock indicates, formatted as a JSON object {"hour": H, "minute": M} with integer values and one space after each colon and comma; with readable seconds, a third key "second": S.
{"hour": 4, "minute": 50}
